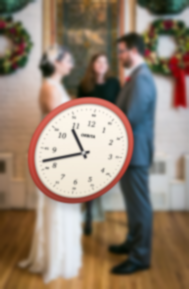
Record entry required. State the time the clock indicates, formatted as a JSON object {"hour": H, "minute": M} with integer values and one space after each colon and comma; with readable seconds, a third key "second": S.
{"hour": 10, "minute": 42}
